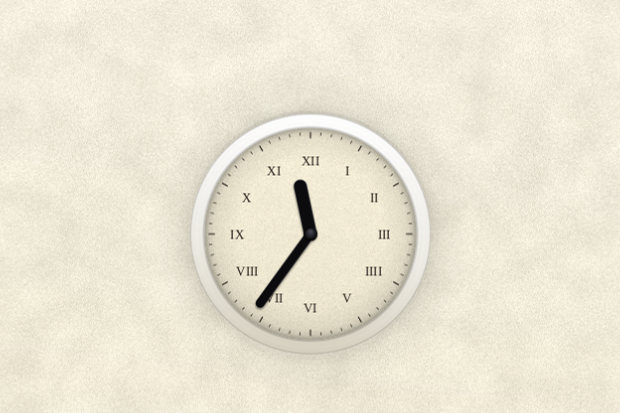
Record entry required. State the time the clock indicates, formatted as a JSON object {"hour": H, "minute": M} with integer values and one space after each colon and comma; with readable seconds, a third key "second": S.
{"hour": 11, "minute": 36}
